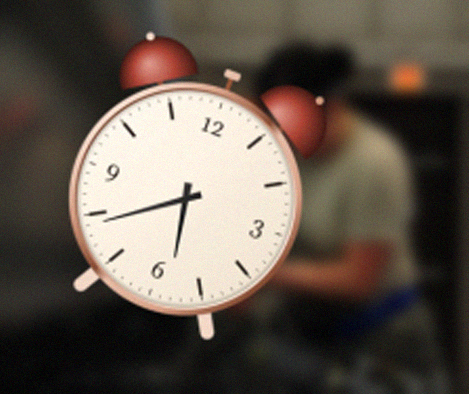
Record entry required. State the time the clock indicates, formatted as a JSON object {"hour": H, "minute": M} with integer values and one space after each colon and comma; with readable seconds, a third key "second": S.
{"hour": 5, "minute": 39}
